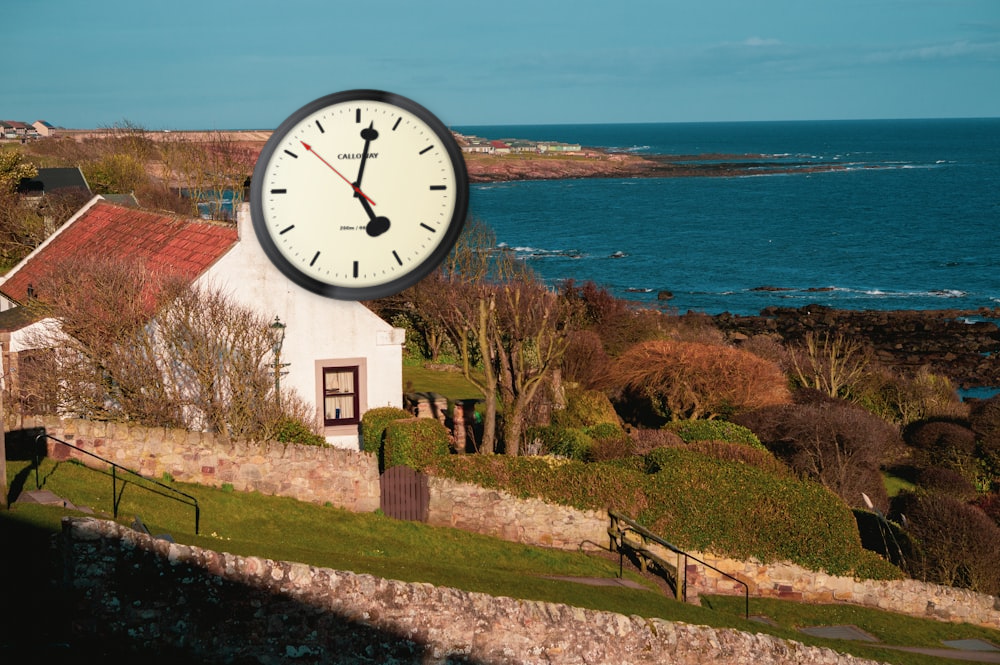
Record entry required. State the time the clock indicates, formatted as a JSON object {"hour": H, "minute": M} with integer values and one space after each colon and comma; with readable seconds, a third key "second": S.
{"hour": 5, "minute": 1, "second": 52}
